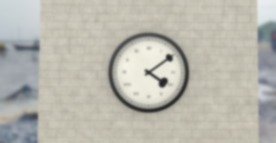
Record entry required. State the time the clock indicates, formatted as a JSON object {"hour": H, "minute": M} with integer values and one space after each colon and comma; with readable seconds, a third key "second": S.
{"hour": 4, "minute": 9}
